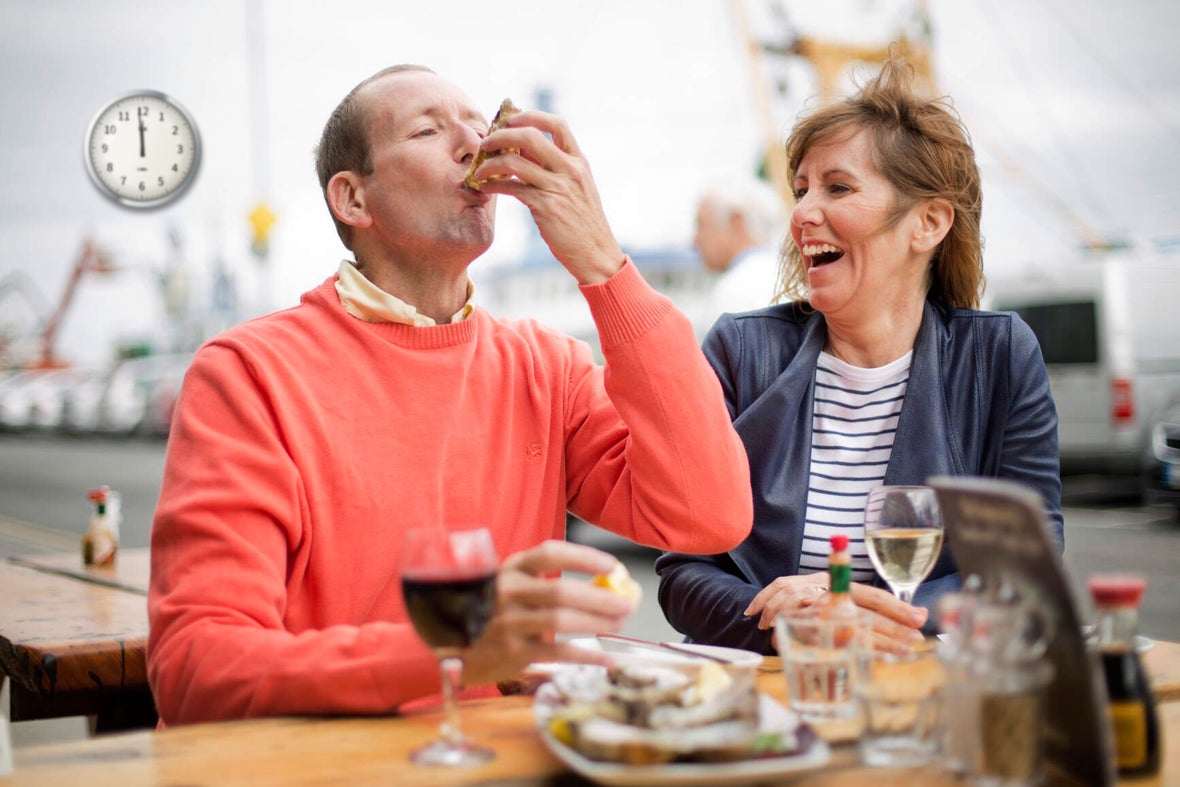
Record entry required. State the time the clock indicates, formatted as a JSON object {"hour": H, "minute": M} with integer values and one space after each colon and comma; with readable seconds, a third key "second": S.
{"hour": 11, "minute": 59}
